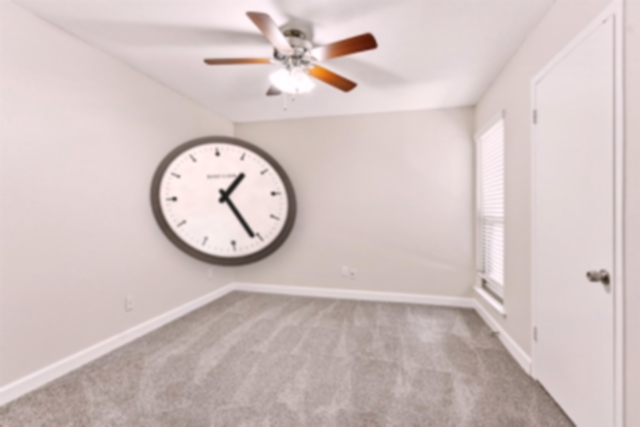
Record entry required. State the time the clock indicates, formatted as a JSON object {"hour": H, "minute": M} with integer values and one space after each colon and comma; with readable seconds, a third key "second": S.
{"hour": 1, "minute": 26}
